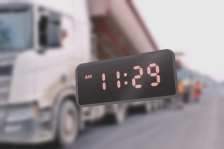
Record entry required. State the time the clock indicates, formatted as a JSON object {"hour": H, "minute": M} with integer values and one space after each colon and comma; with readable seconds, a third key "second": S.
{"hour": 11, "minute": 29}
